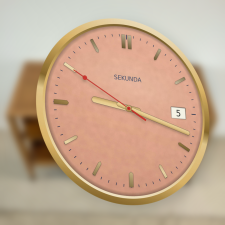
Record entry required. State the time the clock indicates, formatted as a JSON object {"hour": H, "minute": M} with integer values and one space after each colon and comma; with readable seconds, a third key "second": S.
{"hour": 9, "minute": 17, "second": 50}
